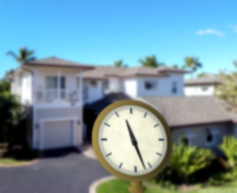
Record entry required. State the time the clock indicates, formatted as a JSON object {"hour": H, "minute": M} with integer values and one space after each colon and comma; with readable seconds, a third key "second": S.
{"hour": 11, "minute": 27}
